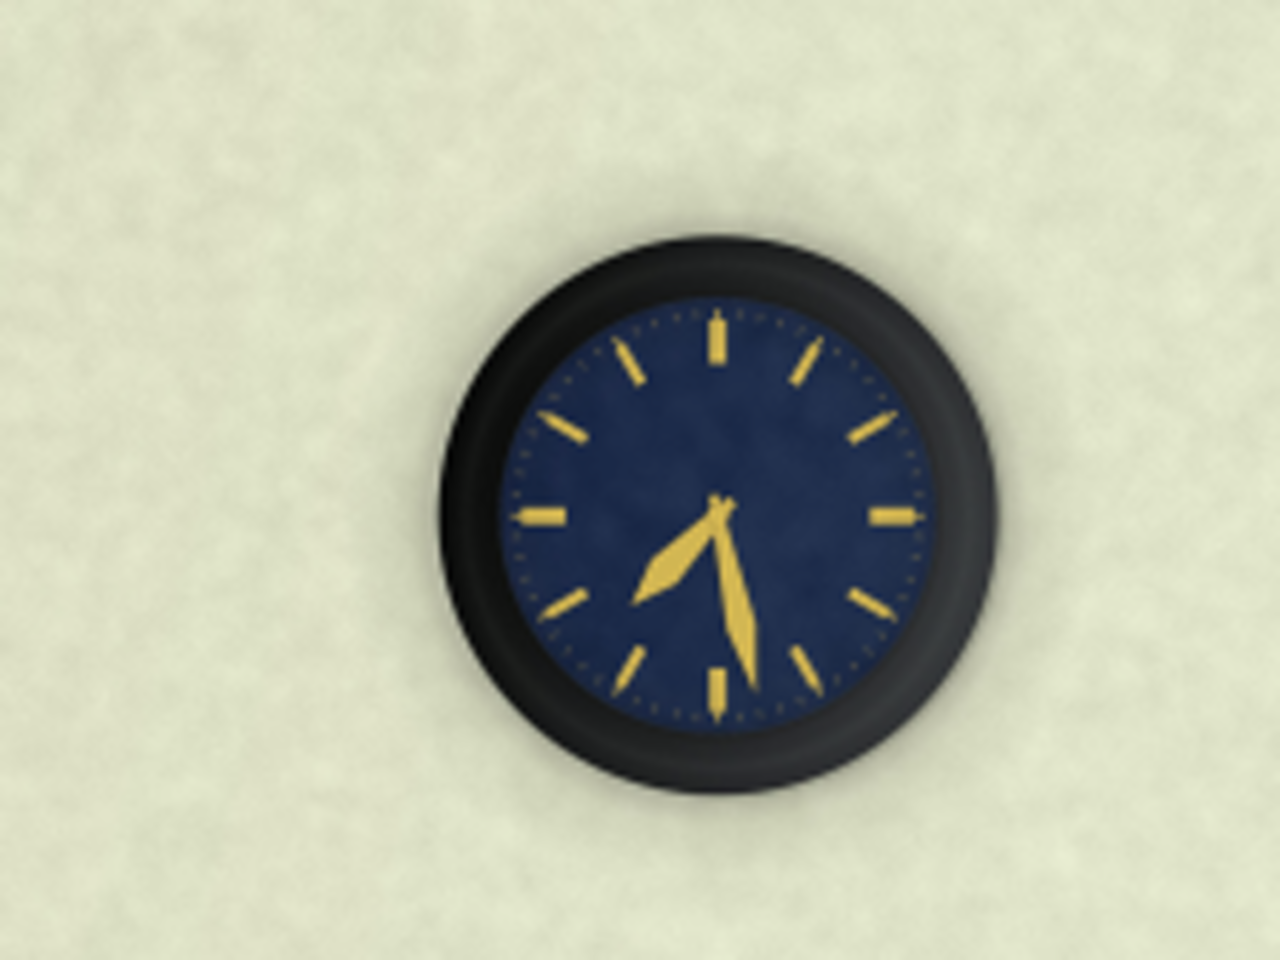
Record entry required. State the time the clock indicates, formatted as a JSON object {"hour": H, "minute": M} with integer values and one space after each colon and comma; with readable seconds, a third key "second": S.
{"hour": 7, "minute": 28}
